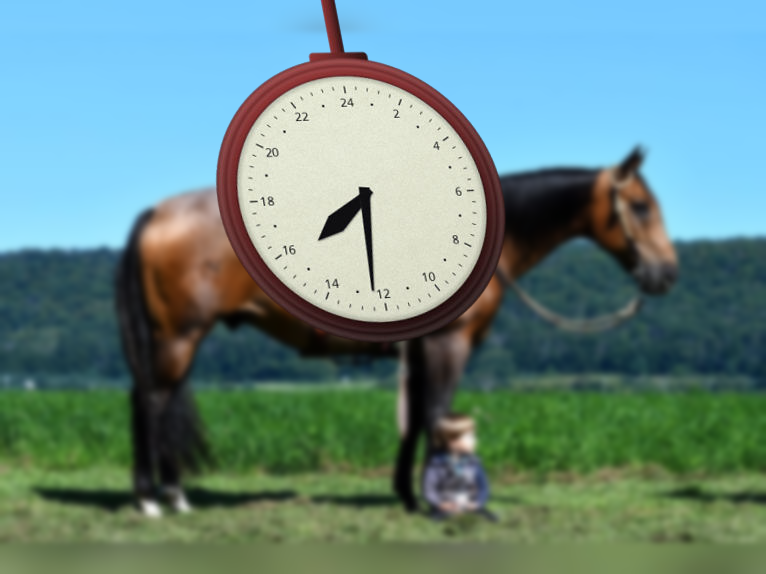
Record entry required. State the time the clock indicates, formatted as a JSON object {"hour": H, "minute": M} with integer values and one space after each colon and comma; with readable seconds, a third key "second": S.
{"hour": 15, "minute": 31}
